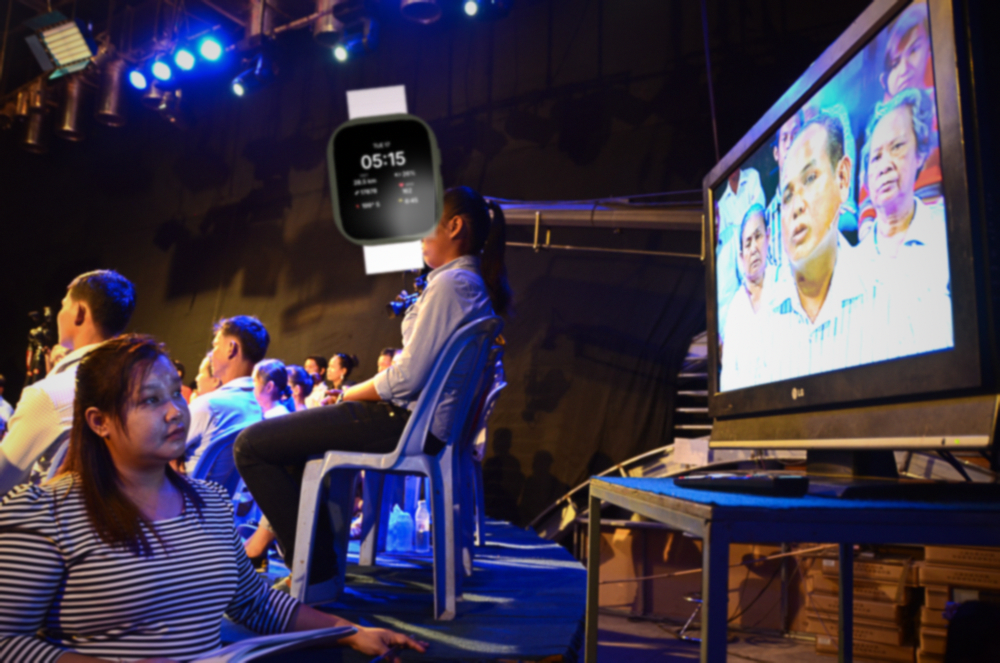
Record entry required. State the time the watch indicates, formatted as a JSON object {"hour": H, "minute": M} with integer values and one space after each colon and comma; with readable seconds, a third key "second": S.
{"hour": 5, "minute": 15}
